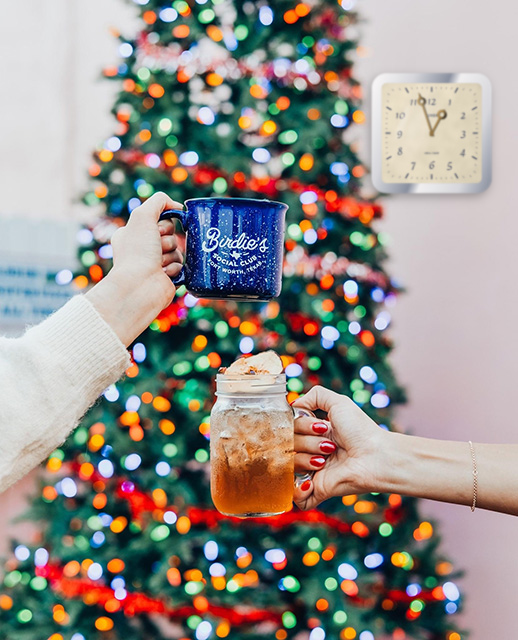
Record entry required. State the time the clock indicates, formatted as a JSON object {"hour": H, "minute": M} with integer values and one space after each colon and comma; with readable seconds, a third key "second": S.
{"hour": 12, "minute": 57}
